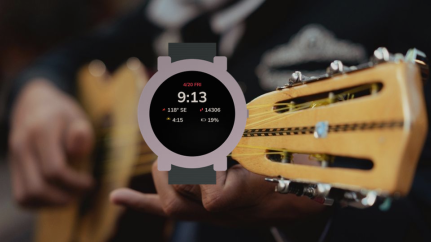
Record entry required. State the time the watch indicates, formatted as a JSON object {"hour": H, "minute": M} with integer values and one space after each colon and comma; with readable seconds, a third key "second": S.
{"hour": 9, "minute": 13}
